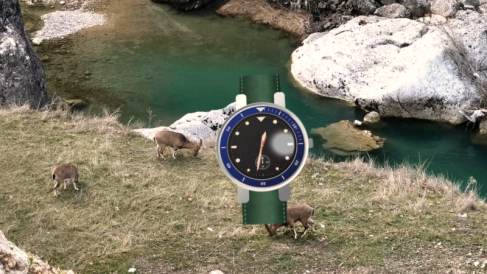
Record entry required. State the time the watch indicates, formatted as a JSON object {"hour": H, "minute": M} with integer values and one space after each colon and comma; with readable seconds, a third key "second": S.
{"hour": 12, "minute": 32}
